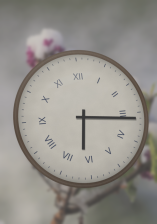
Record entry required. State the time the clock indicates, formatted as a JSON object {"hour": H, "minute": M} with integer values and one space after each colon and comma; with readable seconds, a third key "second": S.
{"hour": 6, "minute": 16}
